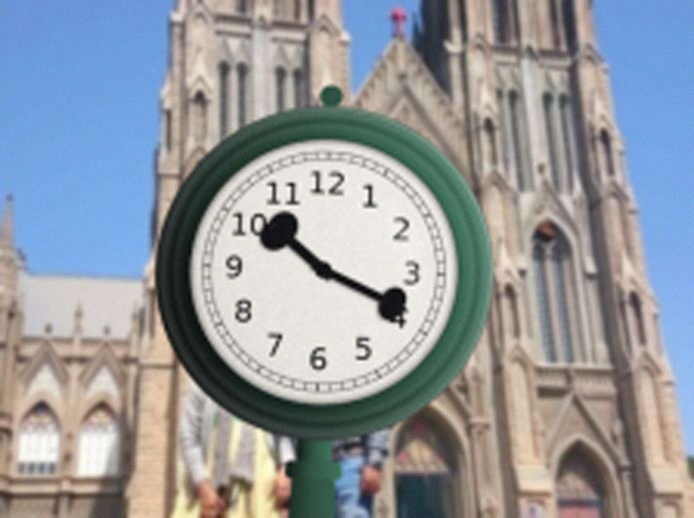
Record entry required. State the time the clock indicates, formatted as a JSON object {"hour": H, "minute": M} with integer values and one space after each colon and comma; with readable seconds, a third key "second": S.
{"hour": 10, "minute": 19}
